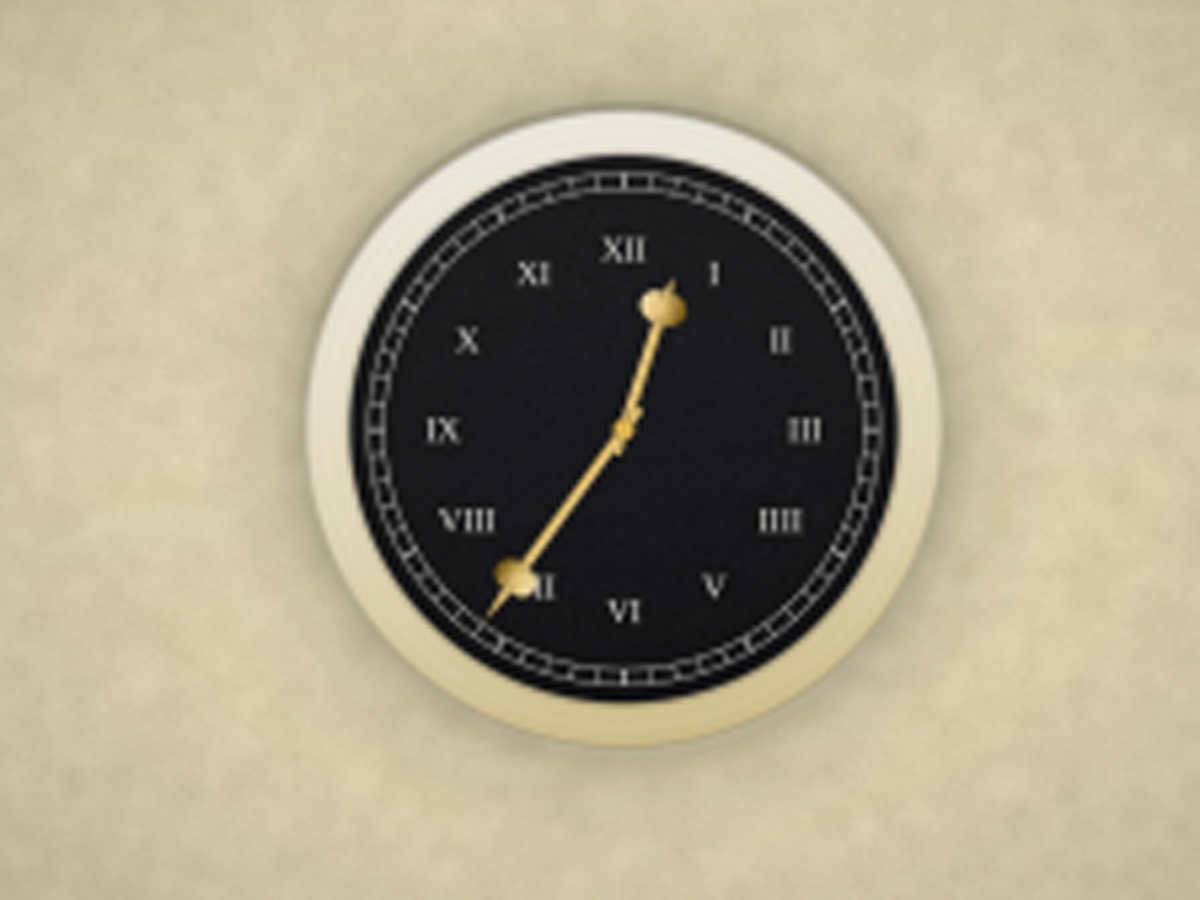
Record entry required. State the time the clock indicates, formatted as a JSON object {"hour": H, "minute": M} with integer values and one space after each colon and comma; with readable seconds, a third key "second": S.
{"hour": 12, "minute": 36}
